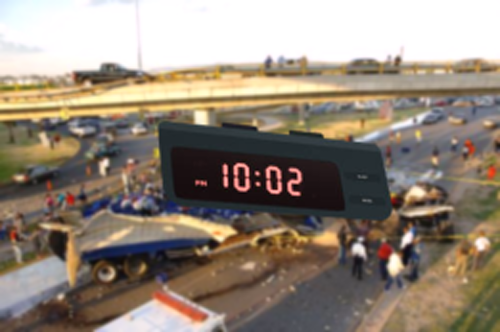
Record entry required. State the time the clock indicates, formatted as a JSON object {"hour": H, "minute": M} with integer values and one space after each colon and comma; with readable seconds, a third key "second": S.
{"hour": 10, "minute": 2}
